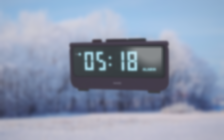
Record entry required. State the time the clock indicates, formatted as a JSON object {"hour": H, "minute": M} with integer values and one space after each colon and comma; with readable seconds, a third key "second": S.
{"hour": 5, "minute": 18}
